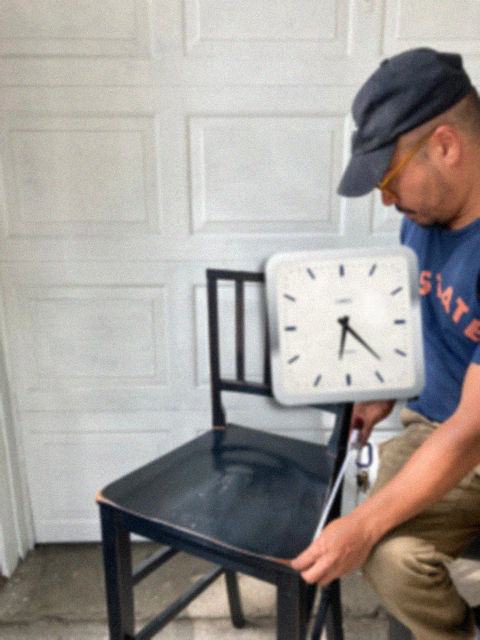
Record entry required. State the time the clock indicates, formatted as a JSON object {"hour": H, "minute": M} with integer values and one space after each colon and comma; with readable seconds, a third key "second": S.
{"hour": 6, "minute": 23}
